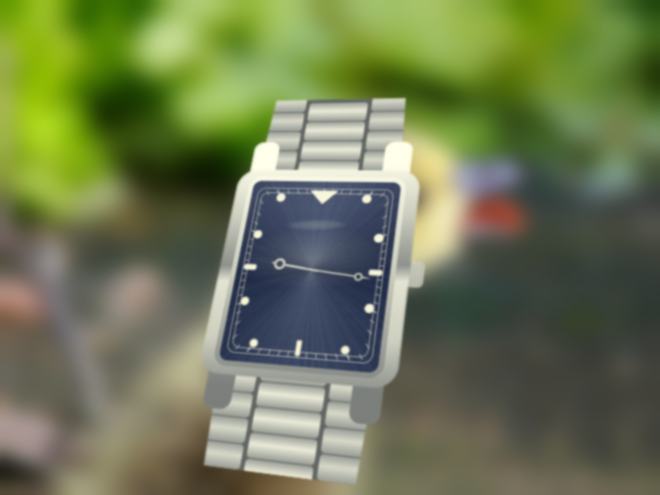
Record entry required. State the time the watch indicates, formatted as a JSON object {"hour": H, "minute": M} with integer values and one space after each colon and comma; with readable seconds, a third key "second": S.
{"hour": 9, "minute": 16}
